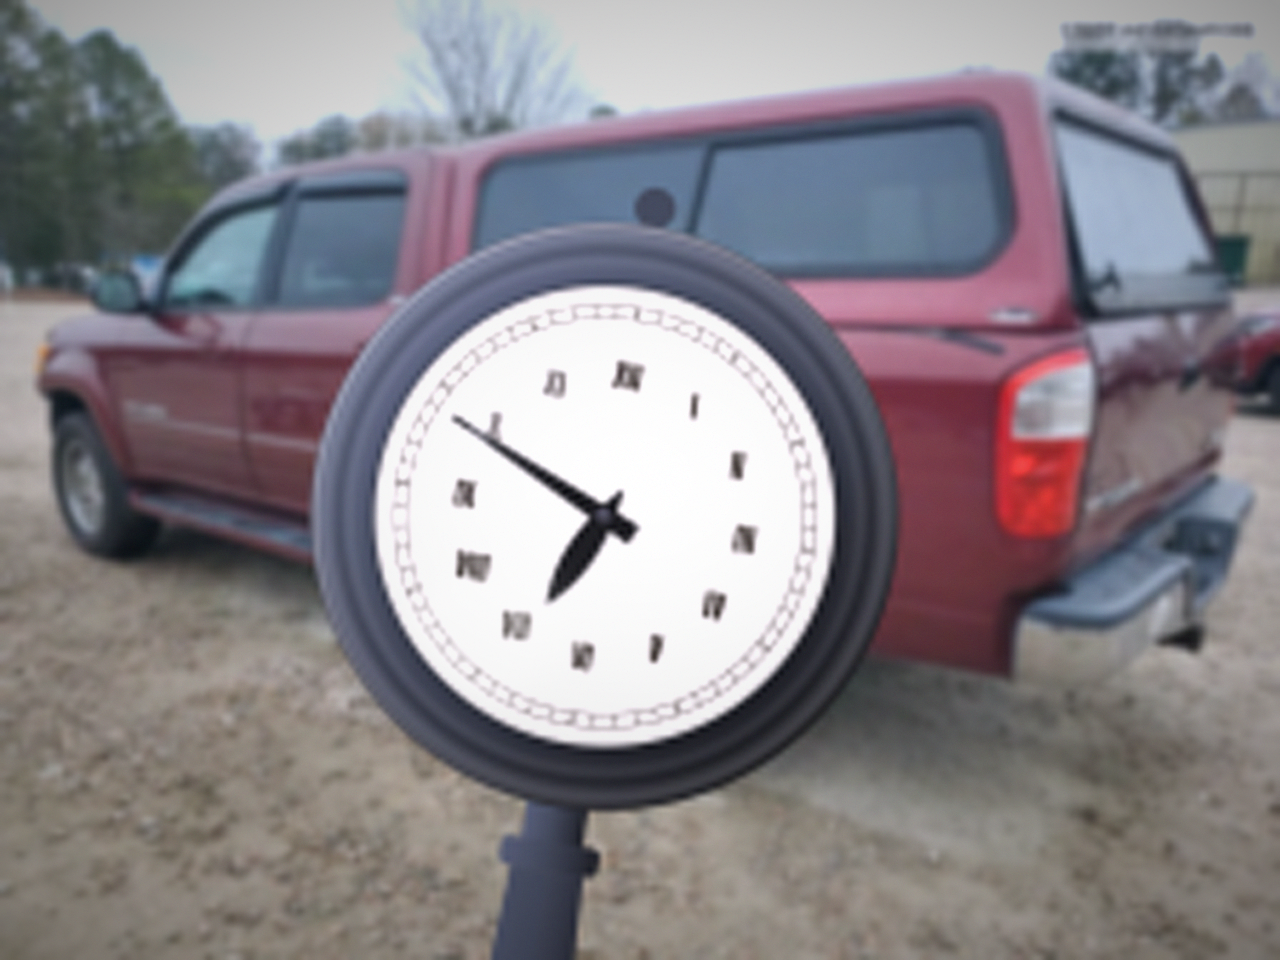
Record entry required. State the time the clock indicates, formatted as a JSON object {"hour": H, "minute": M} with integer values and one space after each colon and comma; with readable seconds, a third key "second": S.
{"hour": 6, "minute": 49}
